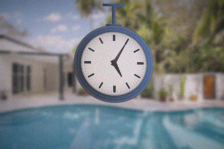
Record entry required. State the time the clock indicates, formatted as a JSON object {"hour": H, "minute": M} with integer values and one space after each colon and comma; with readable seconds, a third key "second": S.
{"hour": 5, "minute": 5}
